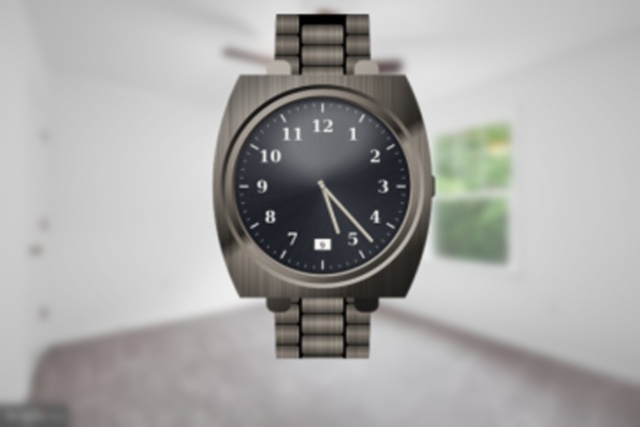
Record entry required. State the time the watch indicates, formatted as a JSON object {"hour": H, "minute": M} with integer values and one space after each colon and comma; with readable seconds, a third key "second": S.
{"hour": 5, "minute": 23}
